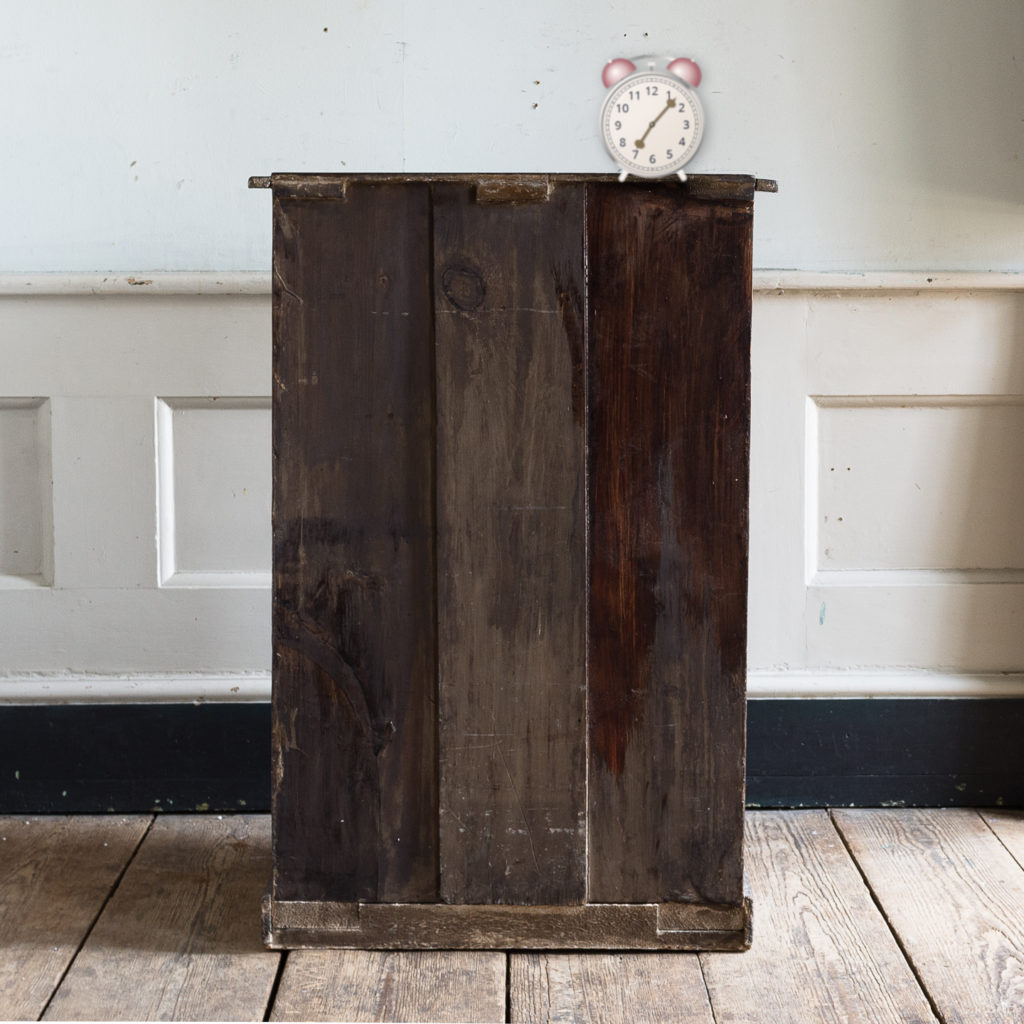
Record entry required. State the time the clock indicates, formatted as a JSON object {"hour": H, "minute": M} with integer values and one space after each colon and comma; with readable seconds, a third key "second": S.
{"hour": 7, "minute": 7}
